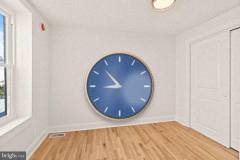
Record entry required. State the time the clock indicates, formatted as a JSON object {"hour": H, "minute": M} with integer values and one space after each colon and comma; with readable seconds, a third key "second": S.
{"hour": 8, "minute": 53}
